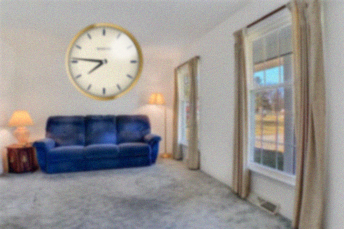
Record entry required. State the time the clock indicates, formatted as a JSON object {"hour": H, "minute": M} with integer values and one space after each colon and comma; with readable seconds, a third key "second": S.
{"hour": 7, "minute": 46}
